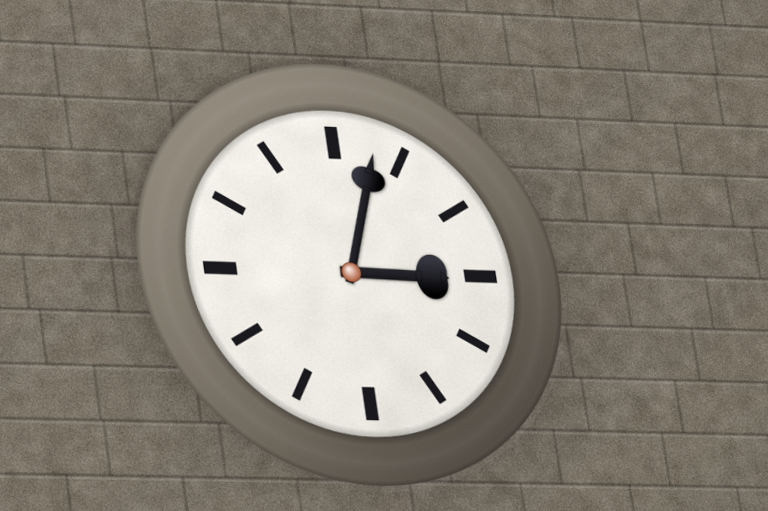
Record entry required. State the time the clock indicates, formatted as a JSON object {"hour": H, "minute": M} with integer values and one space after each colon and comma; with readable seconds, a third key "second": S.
{"hour": 3, "minute": 3}
